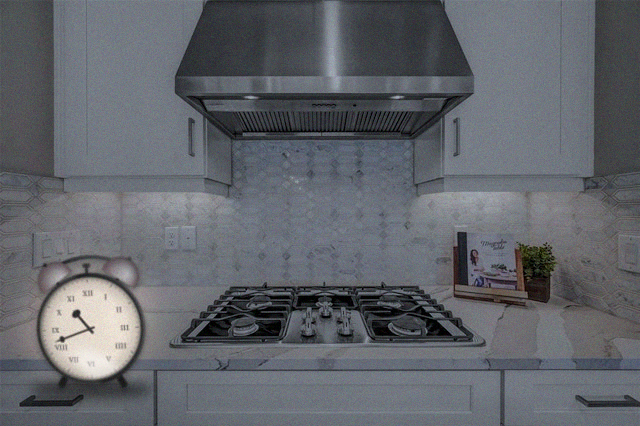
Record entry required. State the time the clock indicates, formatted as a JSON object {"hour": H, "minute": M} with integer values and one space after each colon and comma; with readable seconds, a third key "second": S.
{"hour": 10, "minute": 42}
